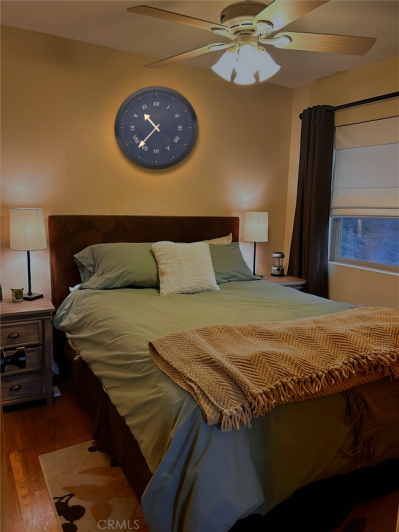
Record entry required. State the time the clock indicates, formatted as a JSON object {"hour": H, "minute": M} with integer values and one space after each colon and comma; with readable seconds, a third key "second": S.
{"hour": 10, "minute": 37}
